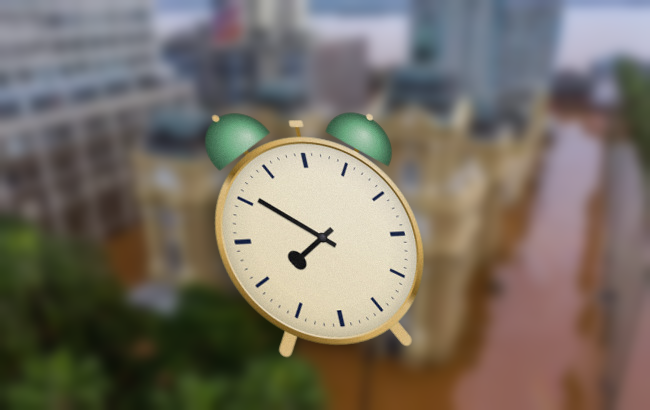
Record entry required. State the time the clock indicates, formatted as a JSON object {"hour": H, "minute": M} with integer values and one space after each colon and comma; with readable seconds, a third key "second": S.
{"hour": 7, "minute": 51}
